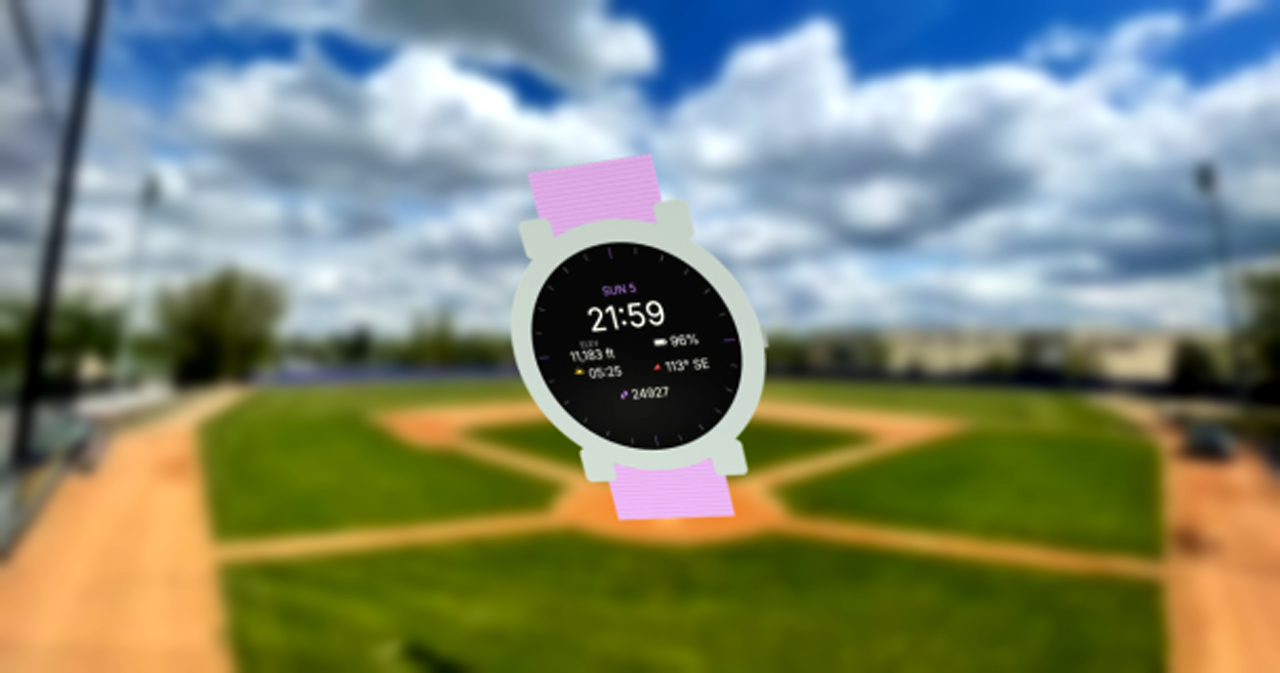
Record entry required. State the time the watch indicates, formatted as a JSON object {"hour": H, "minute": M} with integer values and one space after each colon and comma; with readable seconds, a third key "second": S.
{"hour": 21, "minute": 59}
